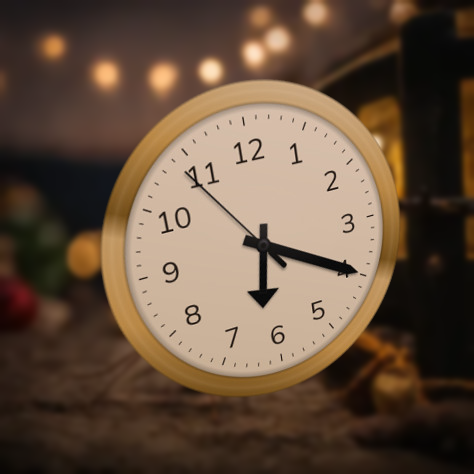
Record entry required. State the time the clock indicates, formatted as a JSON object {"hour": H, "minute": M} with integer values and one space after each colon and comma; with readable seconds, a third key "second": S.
{"hour": 6, "minute": 19, "second": 54}
